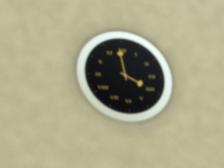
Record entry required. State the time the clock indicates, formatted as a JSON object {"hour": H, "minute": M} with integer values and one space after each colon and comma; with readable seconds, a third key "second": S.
{"hour": 3, "minute": 59}
